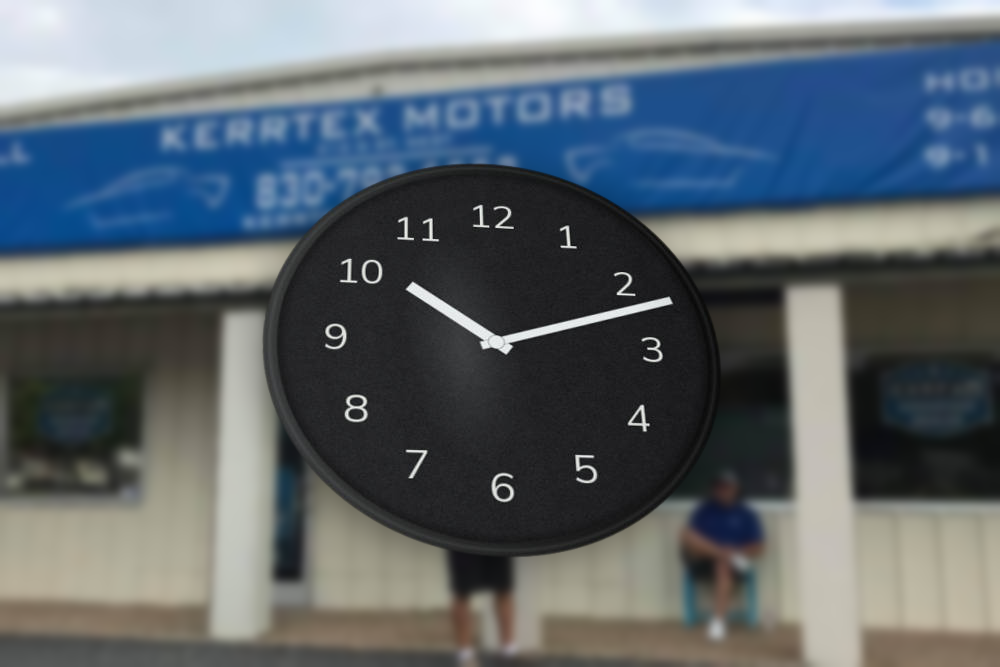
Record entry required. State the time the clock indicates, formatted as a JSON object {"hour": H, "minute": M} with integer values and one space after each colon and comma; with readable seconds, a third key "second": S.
{"hour": 10, "minute": 12}
